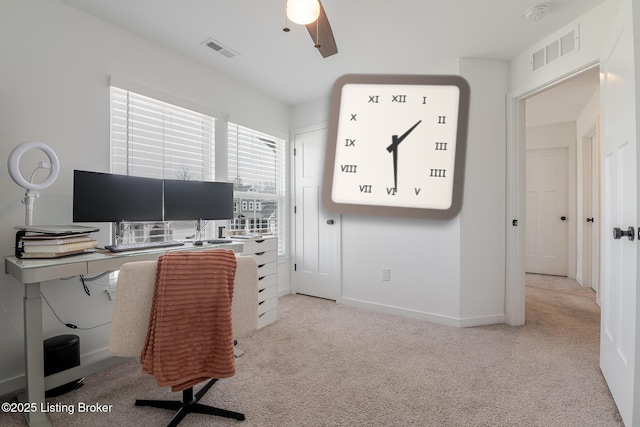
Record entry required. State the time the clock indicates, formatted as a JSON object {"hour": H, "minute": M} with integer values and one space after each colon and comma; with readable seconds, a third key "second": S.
{"hour": 1, "minute": 29}
